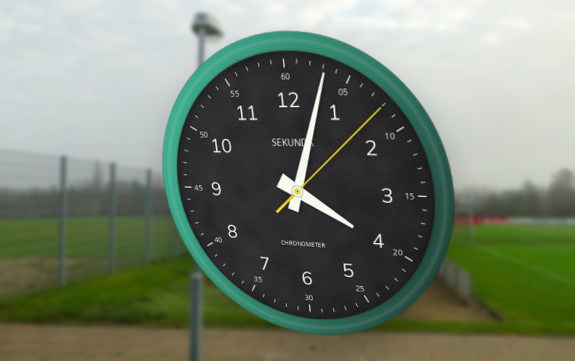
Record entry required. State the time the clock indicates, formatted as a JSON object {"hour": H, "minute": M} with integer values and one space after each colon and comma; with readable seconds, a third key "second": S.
{"hour": 4, "minute": 3, "second": 8}
